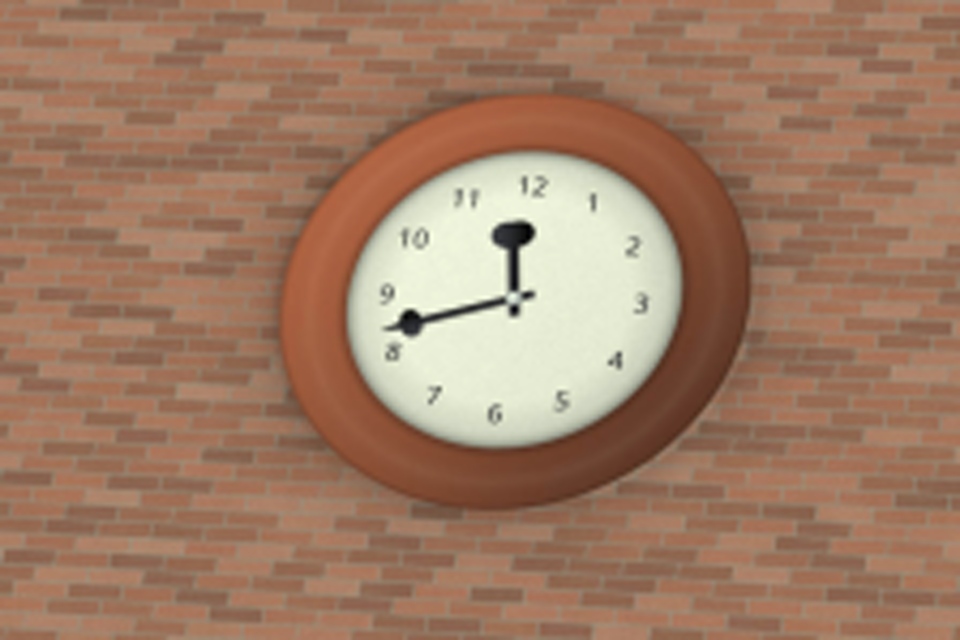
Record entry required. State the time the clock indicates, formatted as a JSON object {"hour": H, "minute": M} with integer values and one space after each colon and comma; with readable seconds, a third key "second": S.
{"hour": 11, "minute": 42}
